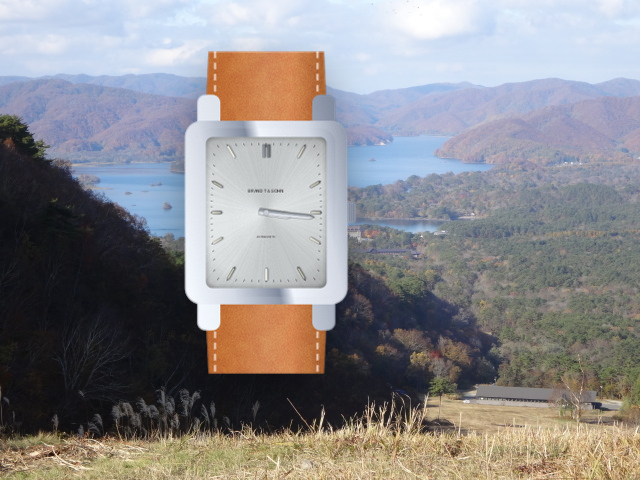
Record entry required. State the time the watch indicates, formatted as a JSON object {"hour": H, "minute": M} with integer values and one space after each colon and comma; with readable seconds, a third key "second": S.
{"hour": 3, "minute": 16}
